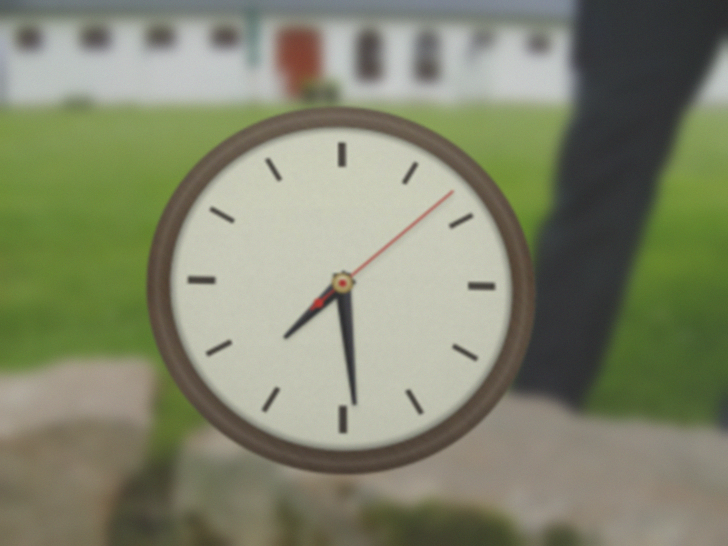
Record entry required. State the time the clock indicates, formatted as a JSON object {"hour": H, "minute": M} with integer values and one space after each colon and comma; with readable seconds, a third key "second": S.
{"hour": 7, "minute": 29, "second": 8}
